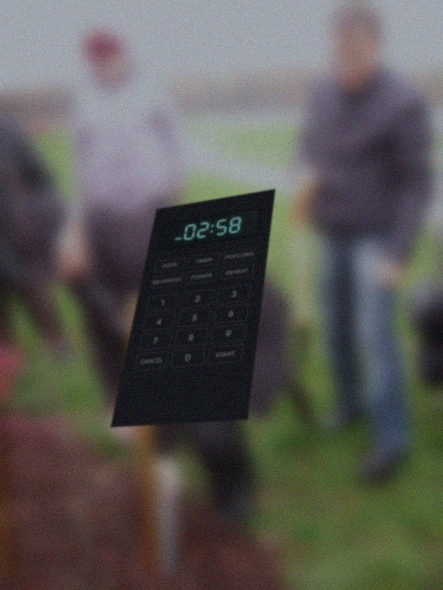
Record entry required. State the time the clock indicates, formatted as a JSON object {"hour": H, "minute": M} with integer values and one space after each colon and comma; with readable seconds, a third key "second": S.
{"hour": 2, "minute": 58}
